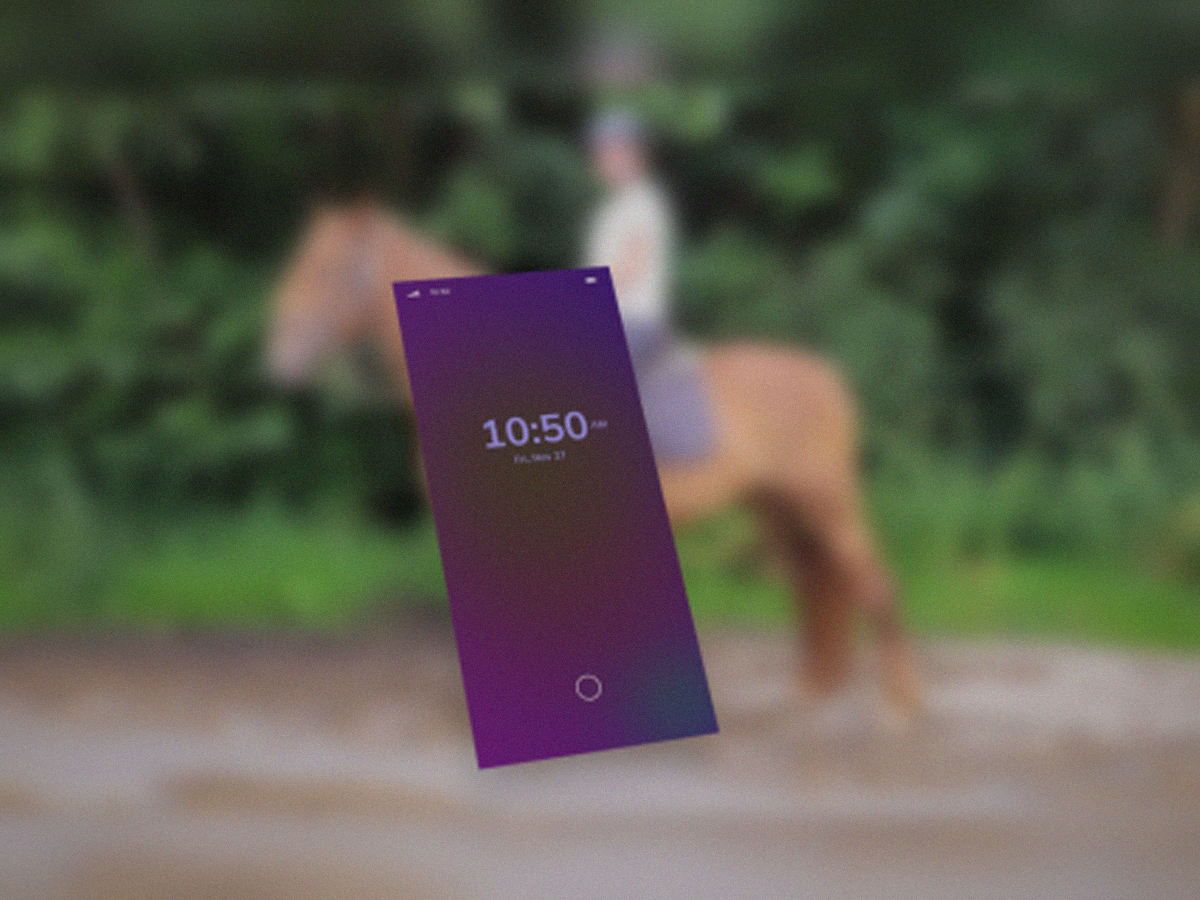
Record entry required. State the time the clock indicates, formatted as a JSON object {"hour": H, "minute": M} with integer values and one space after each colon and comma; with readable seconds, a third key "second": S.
{"hour": 10, "minute": 50}
